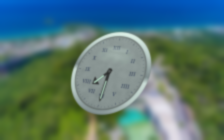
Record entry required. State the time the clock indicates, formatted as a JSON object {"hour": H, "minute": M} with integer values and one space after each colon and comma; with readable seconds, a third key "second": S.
{"hour": 7, "minute": 30}
